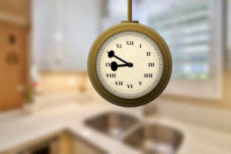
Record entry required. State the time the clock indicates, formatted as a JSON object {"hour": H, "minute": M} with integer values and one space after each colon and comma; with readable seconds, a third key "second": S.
{"hour": 8, "minute": 50}
